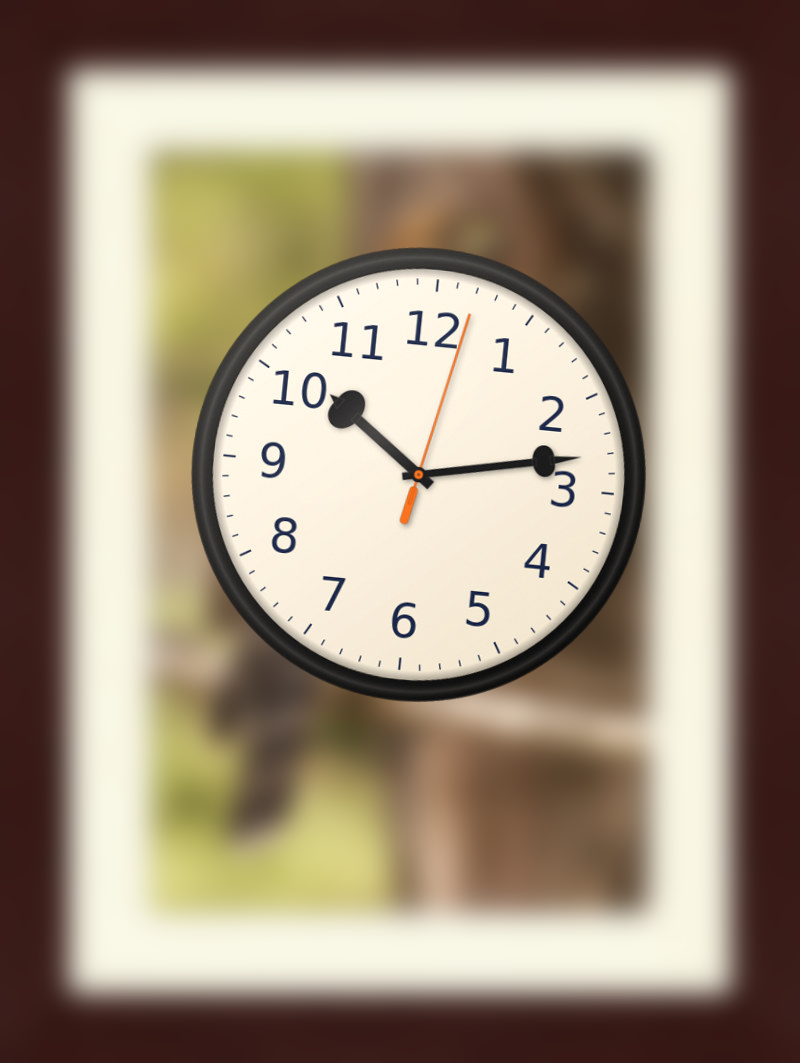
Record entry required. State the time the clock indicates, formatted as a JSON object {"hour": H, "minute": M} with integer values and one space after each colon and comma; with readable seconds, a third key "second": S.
{"hour": 10, "minute": 13, "second": 2}
